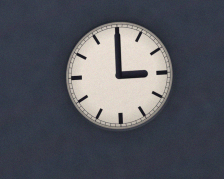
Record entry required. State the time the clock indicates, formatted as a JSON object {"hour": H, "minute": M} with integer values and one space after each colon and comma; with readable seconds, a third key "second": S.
{"hour": 3, "minute": 0}
